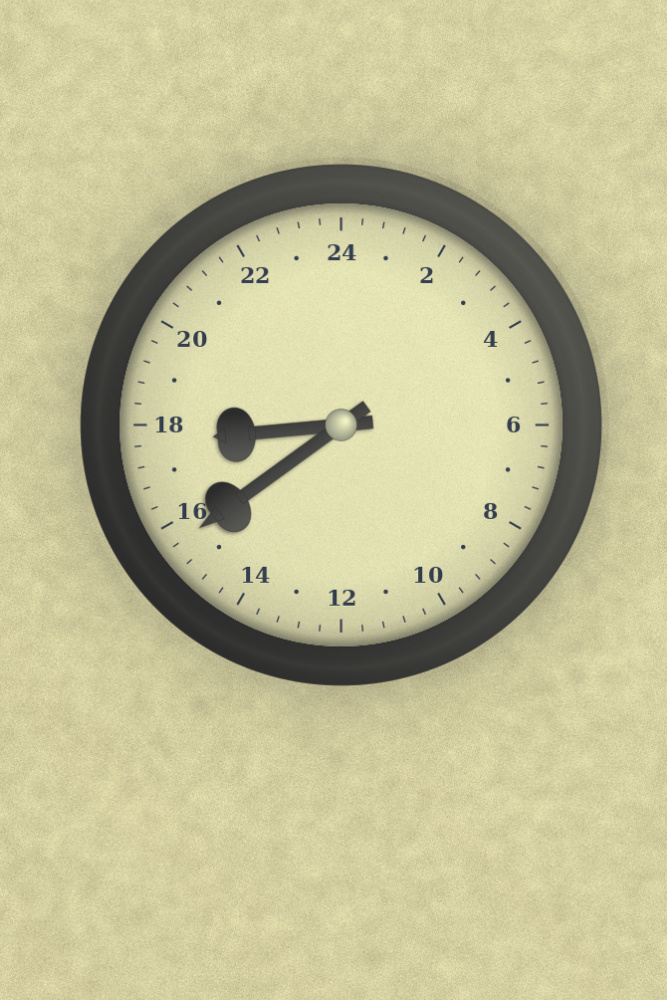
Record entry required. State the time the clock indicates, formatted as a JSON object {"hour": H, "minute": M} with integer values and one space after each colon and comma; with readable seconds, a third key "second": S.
{"hour": 17, "minute": 39}
